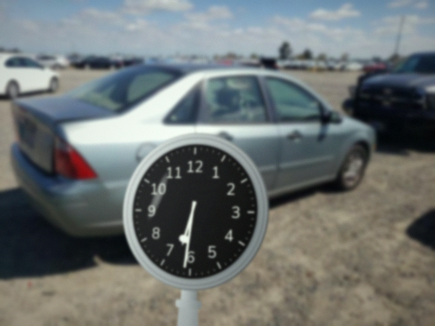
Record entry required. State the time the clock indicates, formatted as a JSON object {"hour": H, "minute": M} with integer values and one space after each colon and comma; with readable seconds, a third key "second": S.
{"hour": 6, "minute": 31}
